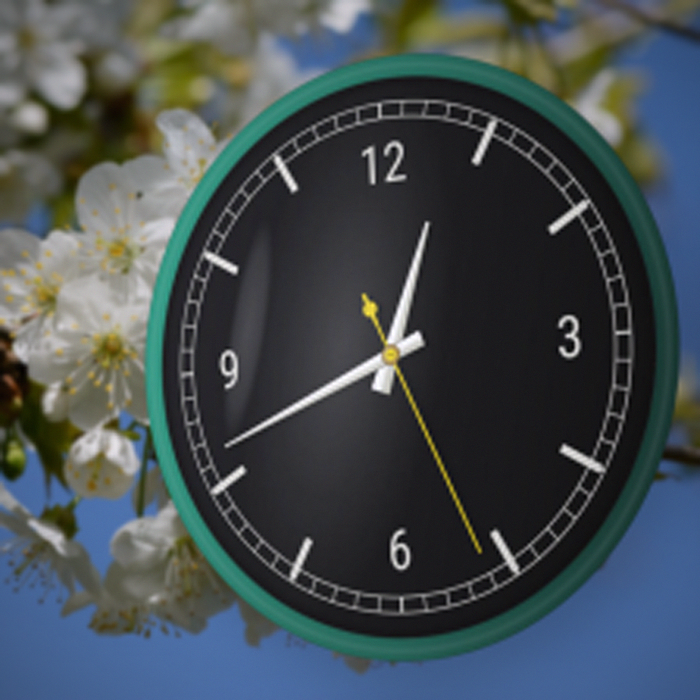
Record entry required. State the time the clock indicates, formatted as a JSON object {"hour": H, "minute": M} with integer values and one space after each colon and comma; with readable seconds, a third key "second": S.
{"hour": 12, "minute": 41, "second": 26}
